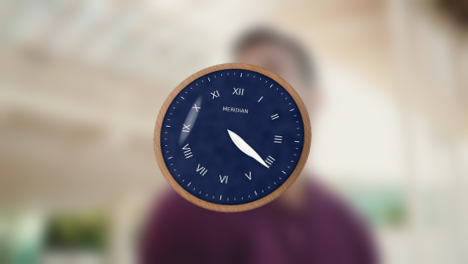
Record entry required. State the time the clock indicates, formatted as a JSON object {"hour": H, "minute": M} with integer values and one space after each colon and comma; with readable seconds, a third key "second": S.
{"hour": 4, "minute": 21}
